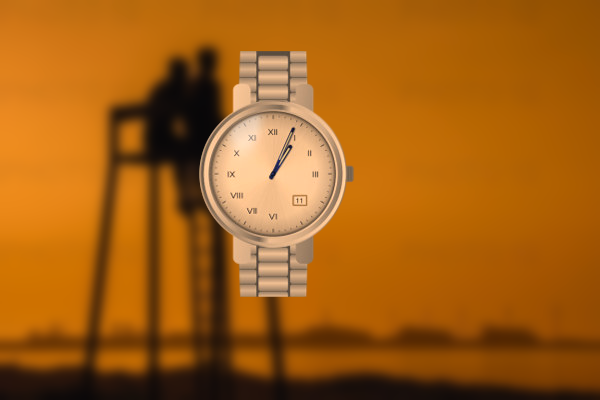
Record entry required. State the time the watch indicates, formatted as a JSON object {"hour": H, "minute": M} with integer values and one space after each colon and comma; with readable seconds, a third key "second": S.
{"hour": 1, "minute": 4}
